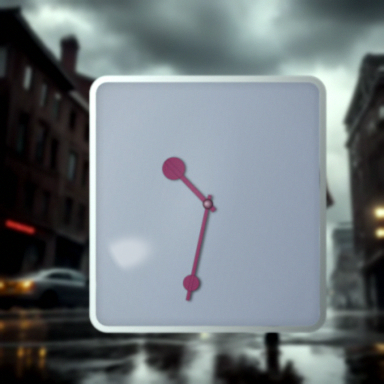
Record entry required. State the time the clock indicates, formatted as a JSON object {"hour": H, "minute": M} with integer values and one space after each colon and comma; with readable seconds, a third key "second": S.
{"hour": 10, "minute": 32}
